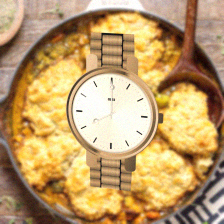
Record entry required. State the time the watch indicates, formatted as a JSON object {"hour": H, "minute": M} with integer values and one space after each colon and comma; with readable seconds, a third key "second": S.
{"hour": 8, "minute": 0}
